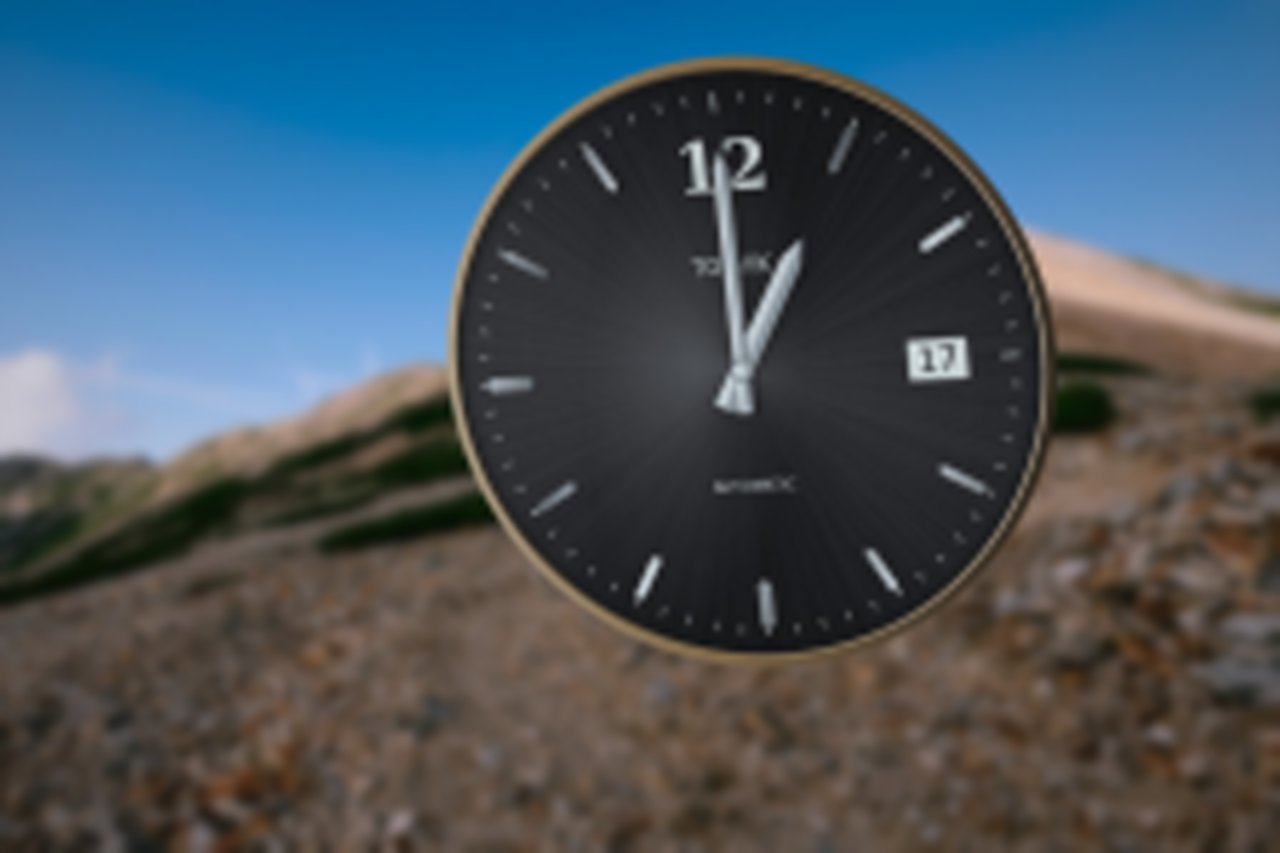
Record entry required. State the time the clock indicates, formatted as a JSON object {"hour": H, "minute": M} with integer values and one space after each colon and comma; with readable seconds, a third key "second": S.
{"hour": 1, "minute": 0}
